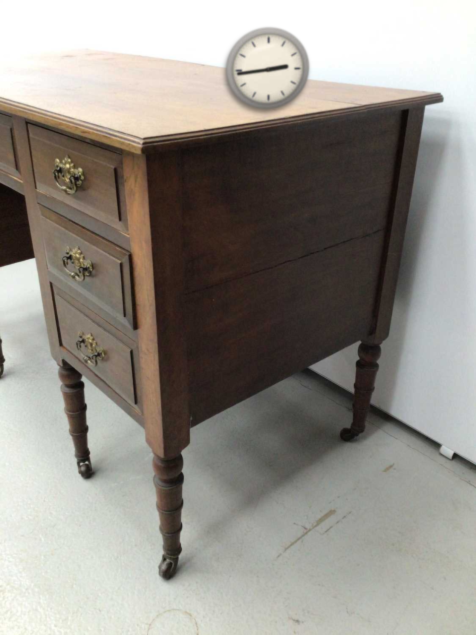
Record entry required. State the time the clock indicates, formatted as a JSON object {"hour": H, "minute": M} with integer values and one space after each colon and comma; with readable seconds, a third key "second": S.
{"hour": 2, "minute": 44}
